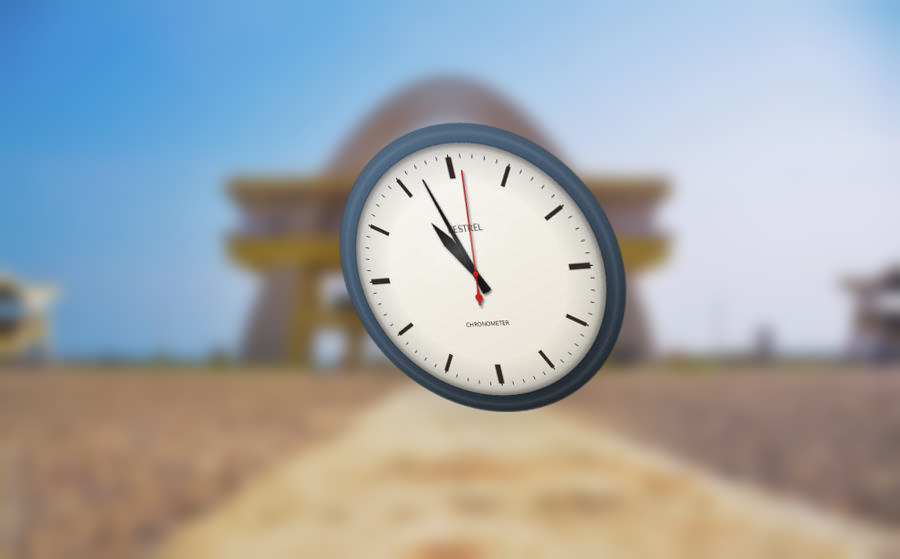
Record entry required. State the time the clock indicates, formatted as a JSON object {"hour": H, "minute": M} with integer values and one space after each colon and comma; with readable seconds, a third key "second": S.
{"hour": 10, "minute": 57, "second": 1}
